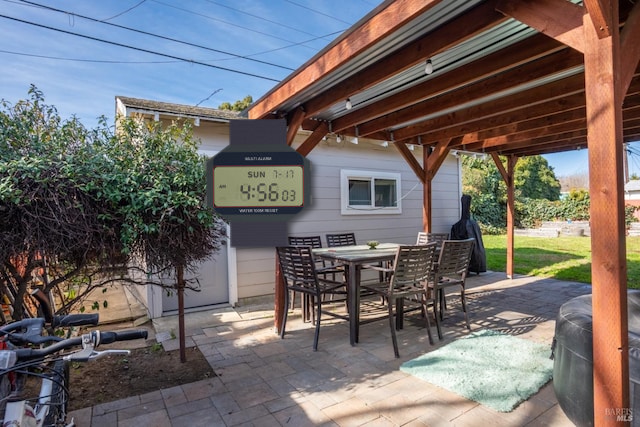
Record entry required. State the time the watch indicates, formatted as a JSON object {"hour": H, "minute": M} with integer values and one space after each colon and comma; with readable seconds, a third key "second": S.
{"hour": 4, "minute": 56, "second": 3}
